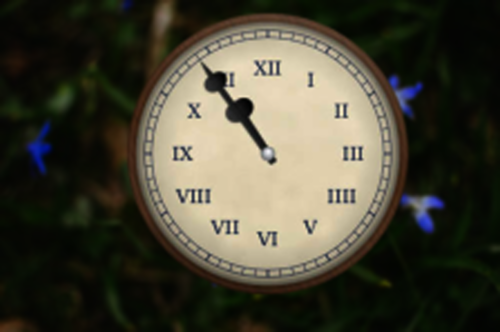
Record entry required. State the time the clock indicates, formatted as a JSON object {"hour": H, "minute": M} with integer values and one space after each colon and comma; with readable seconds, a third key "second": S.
{"hour": 10, "minute": 54}
